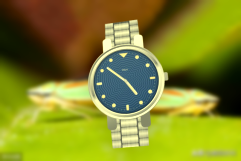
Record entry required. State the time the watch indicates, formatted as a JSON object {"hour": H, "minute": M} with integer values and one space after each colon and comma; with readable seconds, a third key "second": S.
{"hour": 4, "minute": 52}
